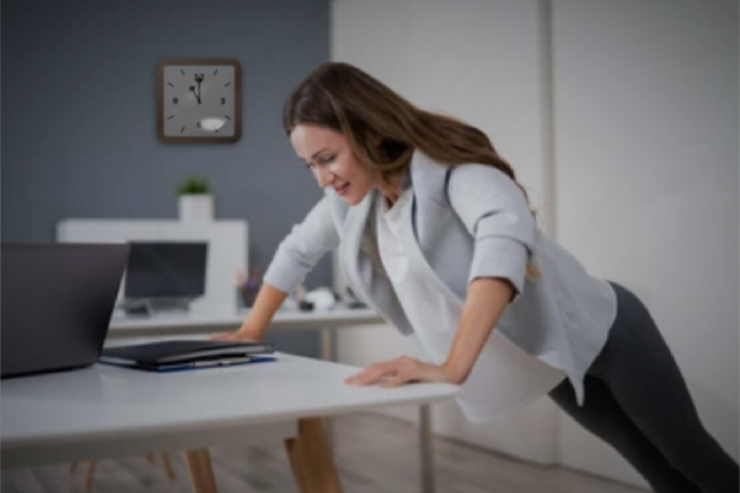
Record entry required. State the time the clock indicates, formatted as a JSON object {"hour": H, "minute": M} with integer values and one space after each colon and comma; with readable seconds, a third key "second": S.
{"hour": 11, "minute": 0}
